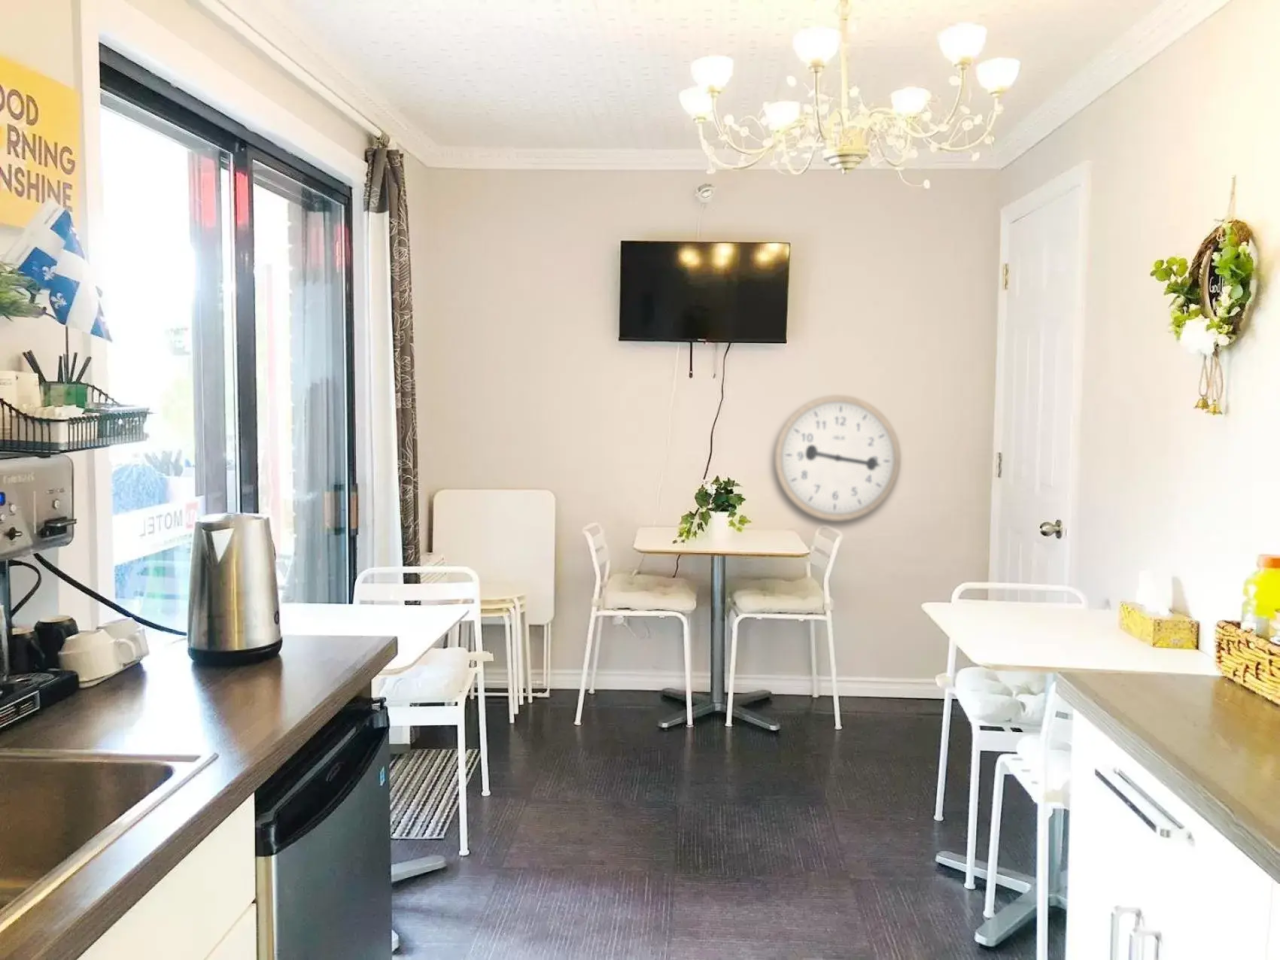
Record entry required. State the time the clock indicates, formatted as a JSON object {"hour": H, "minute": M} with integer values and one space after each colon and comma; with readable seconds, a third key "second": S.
{"hour": 9, "minute": 16}
